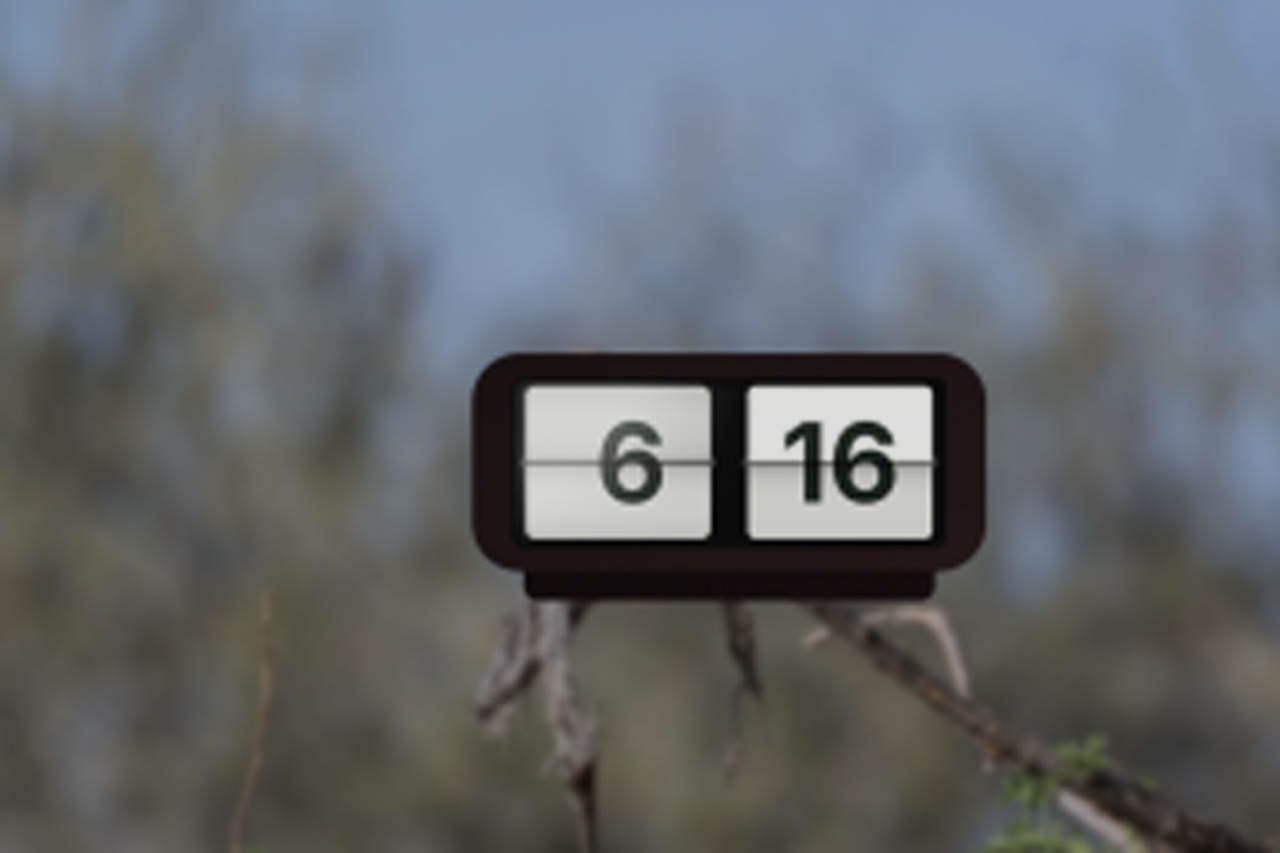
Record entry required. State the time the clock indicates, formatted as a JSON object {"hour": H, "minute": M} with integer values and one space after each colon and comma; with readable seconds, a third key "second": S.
{"hour": 6, "minute": 16}
